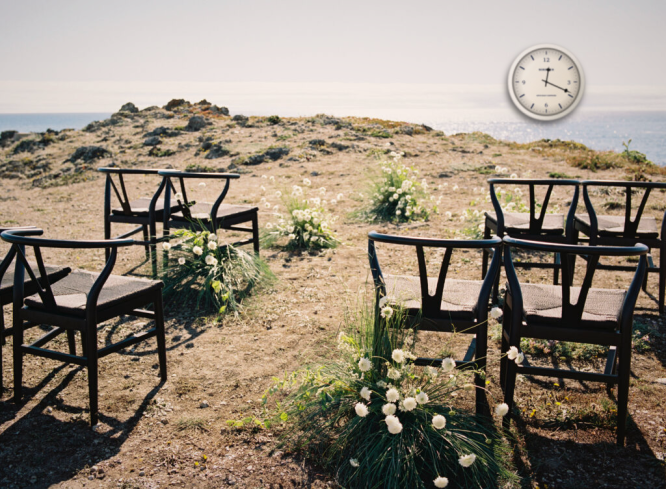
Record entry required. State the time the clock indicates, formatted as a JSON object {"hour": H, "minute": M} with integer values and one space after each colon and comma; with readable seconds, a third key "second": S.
{"hour": 12, "minute": 19}
